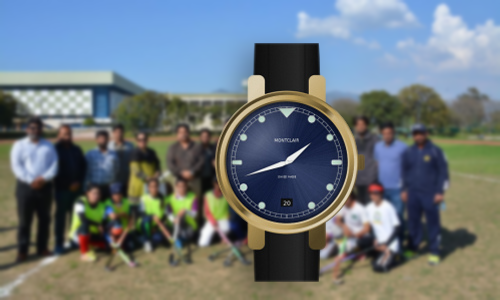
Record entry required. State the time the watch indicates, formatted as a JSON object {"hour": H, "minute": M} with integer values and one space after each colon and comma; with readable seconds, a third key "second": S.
{"hour": 1, "minute": 42}
